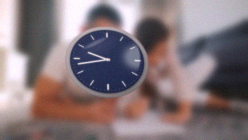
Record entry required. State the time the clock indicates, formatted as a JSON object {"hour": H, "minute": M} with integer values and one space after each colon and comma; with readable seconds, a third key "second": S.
{"hour": 9, "minute": 43}
